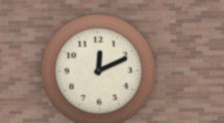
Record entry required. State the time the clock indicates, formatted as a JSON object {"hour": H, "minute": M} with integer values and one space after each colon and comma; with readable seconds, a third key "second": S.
{"hour": 12, "minute": 11}
